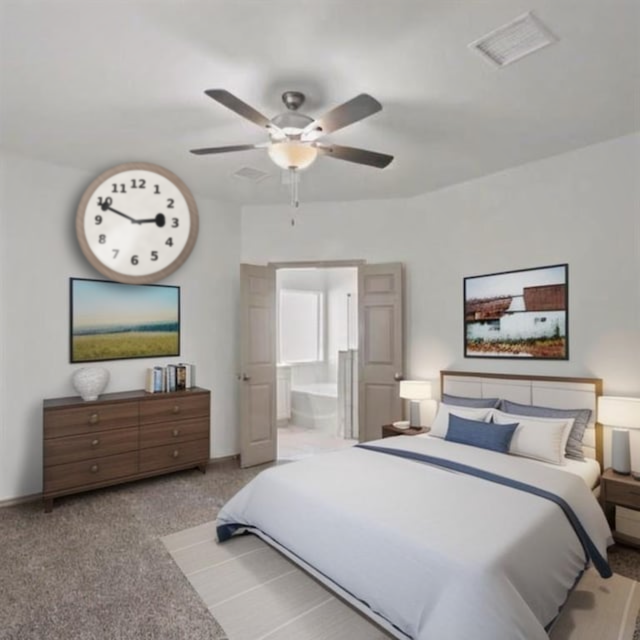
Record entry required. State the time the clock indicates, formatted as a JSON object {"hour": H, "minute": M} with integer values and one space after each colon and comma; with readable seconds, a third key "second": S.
{"hour": 2, "minute": 49}
